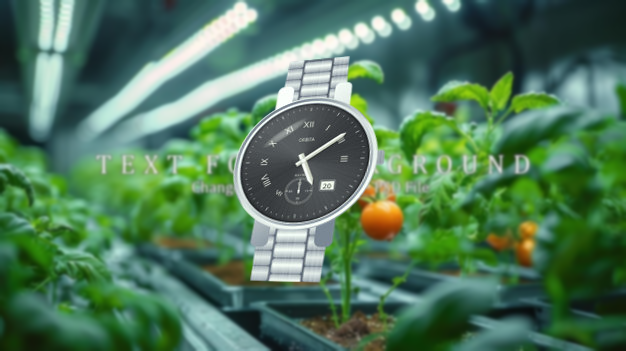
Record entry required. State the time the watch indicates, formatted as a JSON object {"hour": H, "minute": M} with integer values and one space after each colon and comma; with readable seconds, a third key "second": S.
{"hour": 5, "minute": 9}
